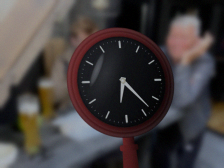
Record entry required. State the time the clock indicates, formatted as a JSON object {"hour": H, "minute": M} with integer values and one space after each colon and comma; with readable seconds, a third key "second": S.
{"hour": 6, "minute": 23}
